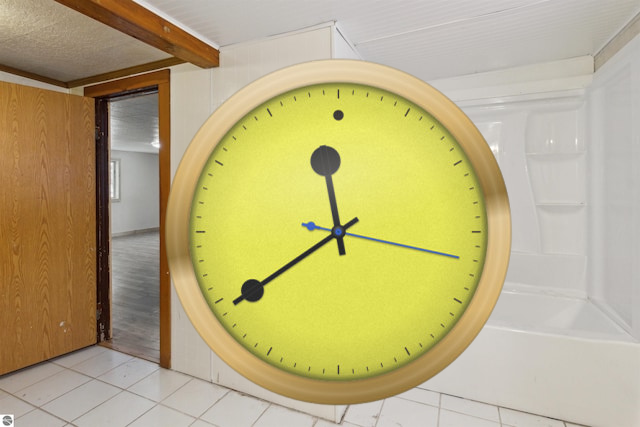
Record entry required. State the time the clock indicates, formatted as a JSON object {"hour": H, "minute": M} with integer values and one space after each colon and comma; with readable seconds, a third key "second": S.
{"hour": 11, "minute": 39, "second": 17}
